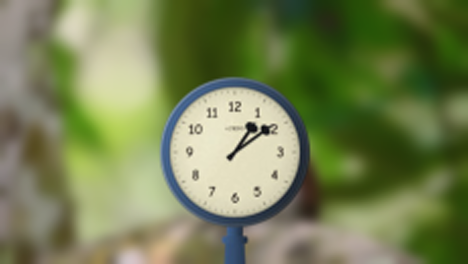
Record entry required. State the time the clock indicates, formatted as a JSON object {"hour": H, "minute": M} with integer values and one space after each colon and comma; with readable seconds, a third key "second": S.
{"hour": 1, "minute": 9}
